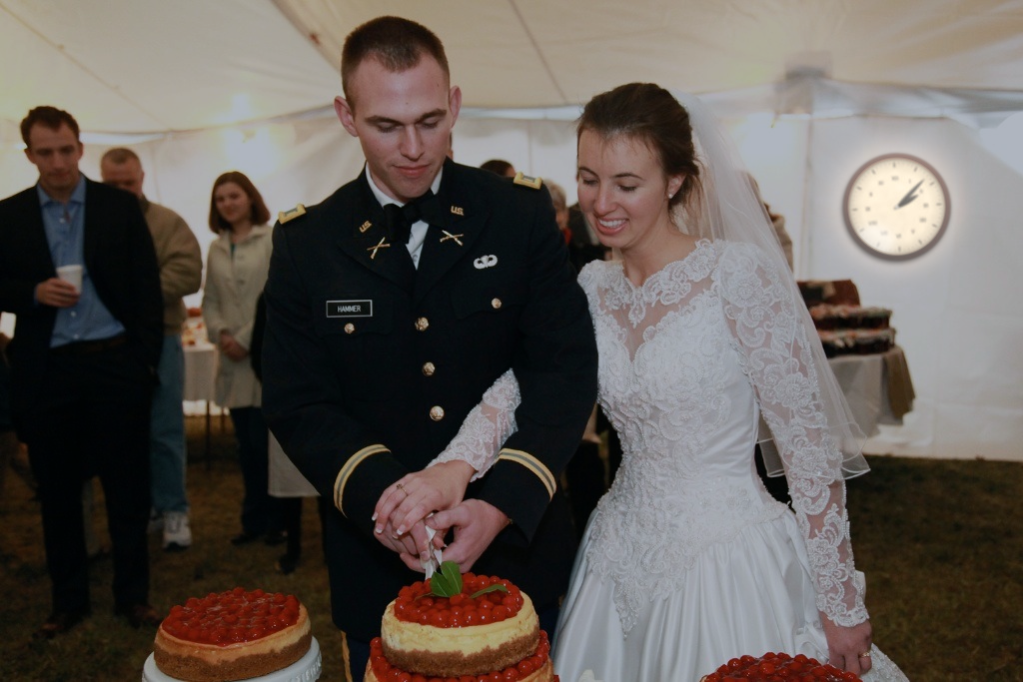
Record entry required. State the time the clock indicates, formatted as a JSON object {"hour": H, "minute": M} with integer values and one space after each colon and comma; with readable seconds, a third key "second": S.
{"hour": 2, "minute": 8}
